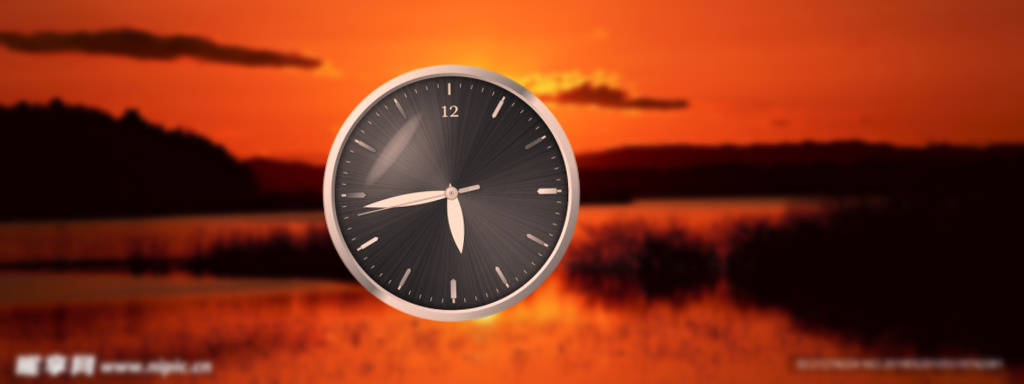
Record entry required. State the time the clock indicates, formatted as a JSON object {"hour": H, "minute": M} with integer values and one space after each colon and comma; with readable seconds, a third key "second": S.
{"hour": 5, "minute": 43, "second": 43}
